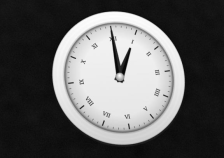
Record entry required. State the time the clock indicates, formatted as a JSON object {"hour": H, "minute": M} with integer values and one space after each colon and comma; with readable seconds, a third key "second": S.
{"hour": 1, "minute": 0}
